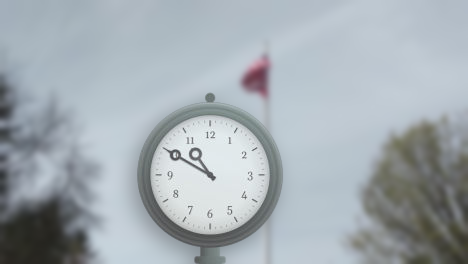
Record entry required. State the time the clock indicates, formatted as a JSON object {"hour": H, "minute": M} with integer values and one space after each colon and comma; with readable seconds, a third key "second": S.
{"hour": 10, "minute": 50}
